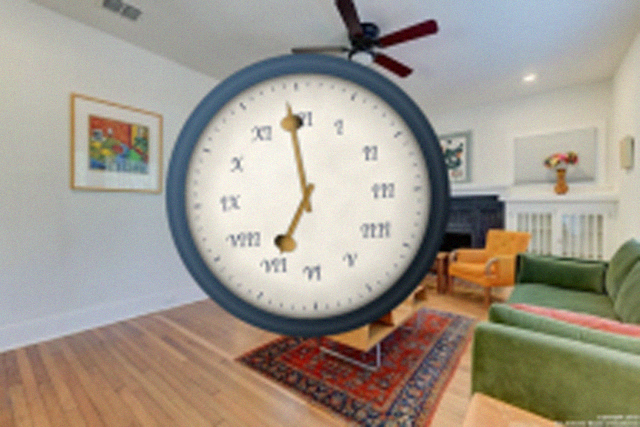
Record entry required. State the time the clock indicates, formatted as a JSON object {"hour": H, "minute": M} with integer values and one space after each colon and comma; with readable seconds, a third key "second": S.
{"hour": 6, "minute": 59}
